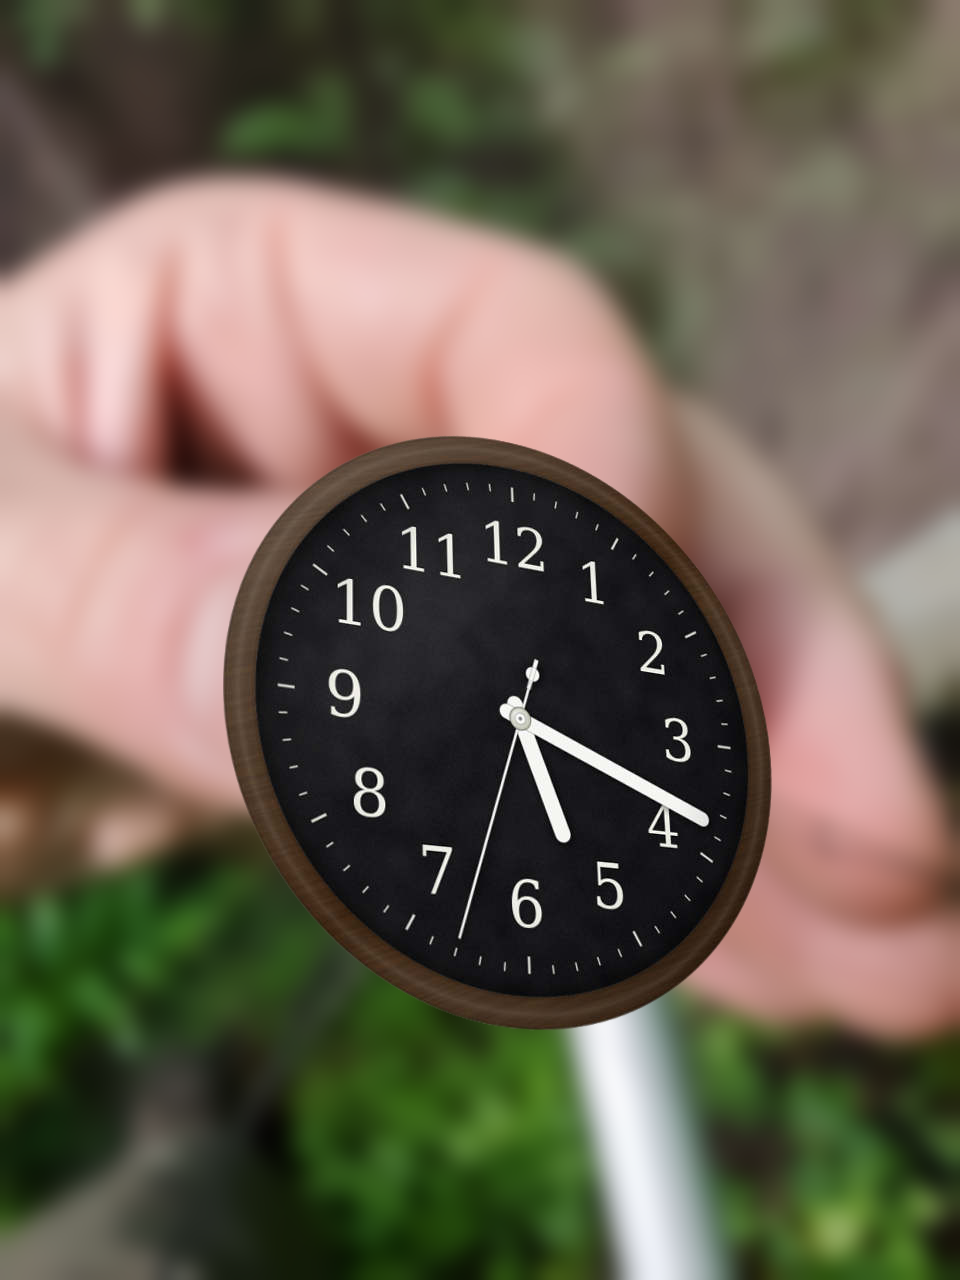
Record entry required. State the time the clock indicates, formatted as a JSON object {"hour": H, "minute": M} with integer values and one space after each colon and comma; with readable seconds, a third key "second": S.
{"hour": 5, "minute": 18, "second": 33}
